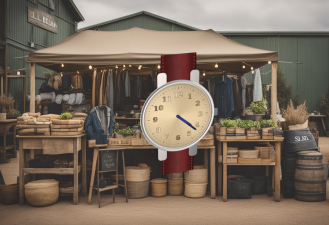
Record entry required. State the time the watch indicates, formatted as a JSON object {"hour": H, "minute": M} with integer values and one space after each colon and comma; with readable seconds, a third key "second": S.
{"hour": 4, "minute": 22}
